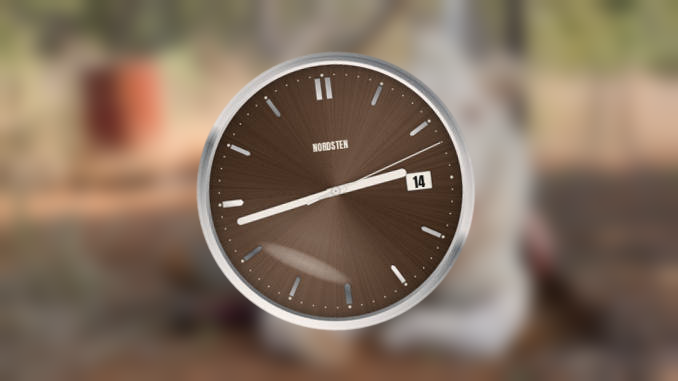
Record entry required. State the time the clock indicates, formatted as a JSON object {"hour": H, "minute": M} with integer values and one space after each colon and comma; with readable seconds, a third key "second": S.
{"hour": 2, "minute": 43, "second": 12}
